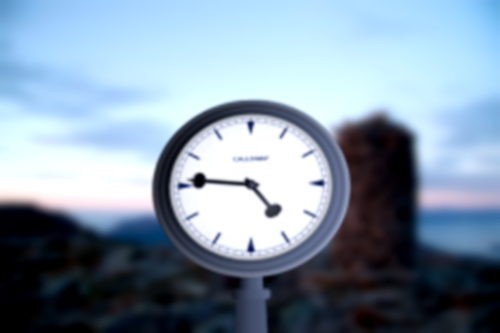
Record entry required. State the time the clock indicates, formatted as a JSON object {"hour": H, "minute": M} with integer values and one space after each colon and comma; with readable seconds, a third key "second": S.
{"hour": 4, "minute": 46}
